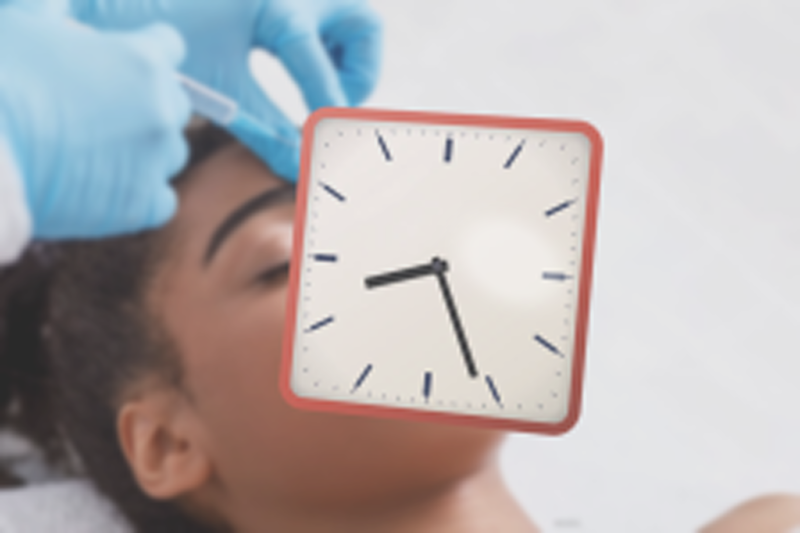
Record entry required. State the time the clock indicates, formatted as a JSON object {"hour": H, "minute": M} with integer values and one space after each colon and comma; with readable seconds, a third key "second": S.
{"hour": 8, "minute": 26}
